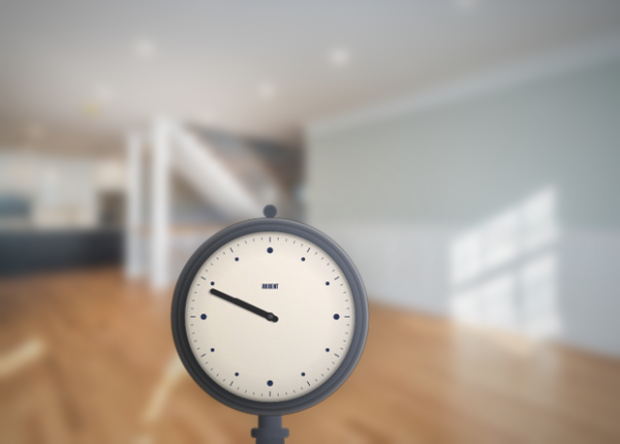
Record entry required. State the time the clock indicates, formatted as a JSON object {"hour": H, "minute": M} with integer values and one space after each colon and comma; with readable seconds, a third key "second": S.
{"hour": 9, "minute": 49}
